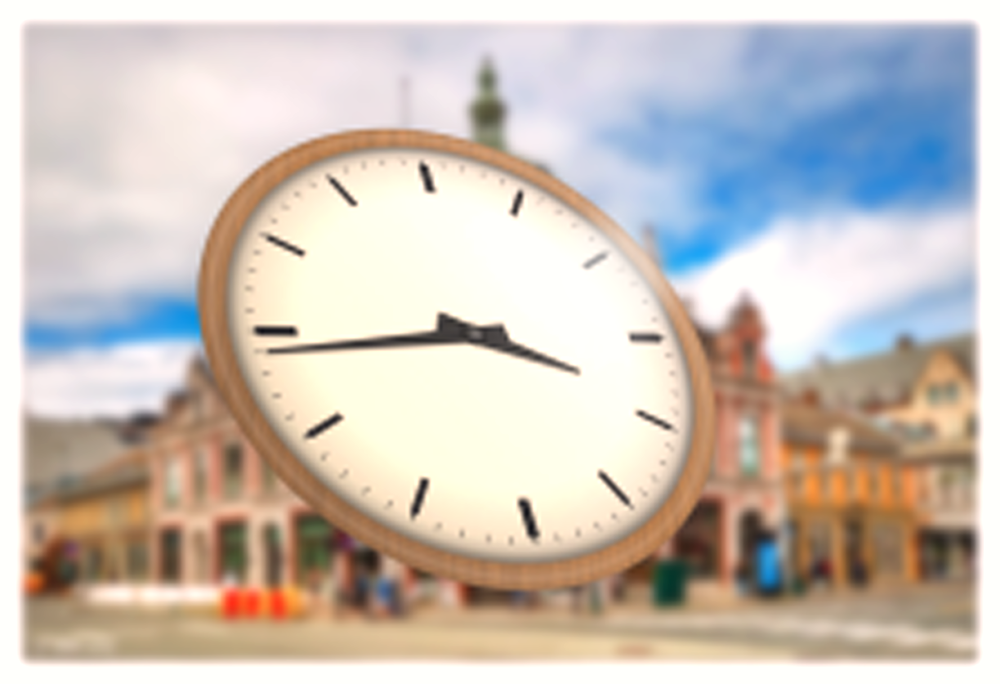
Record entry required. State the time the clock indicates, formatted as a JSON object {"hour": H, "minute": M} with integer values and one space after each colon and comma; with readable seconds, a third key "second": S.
{"hour": 3, "minute": 44}
